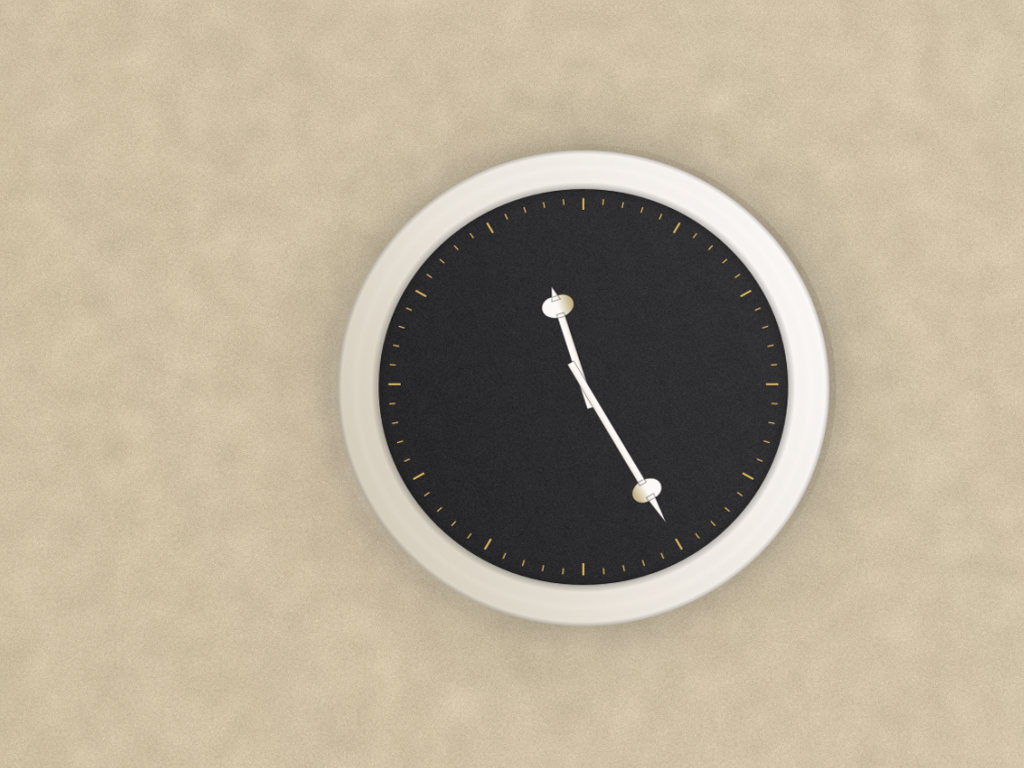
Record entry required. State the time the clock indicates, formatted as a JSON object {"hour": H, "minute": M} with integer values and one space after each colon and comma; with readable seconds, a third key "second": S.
{"hour": 11, "minute": 25}
